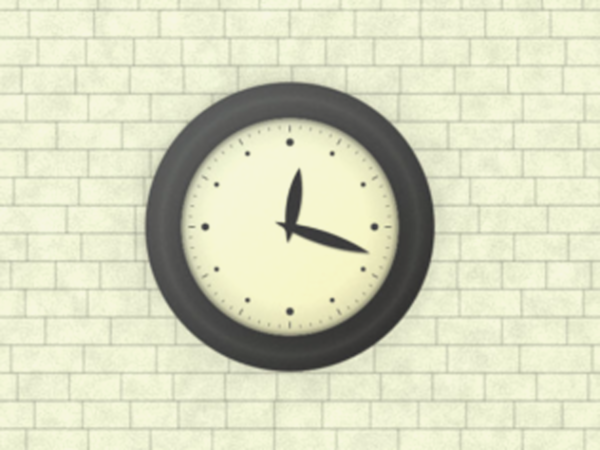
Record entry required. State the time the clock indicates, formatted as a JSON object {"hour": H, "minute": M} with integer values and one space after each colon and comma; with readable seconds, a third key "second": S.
{"hour": 12, "minute": 18}
